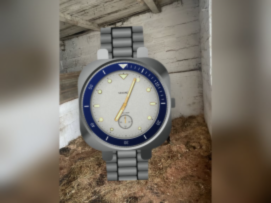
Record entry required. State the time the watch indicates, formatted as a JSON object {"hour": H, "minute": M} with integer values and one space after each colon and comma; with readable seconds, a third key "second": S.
{"hour": 7, "minute": 4}
